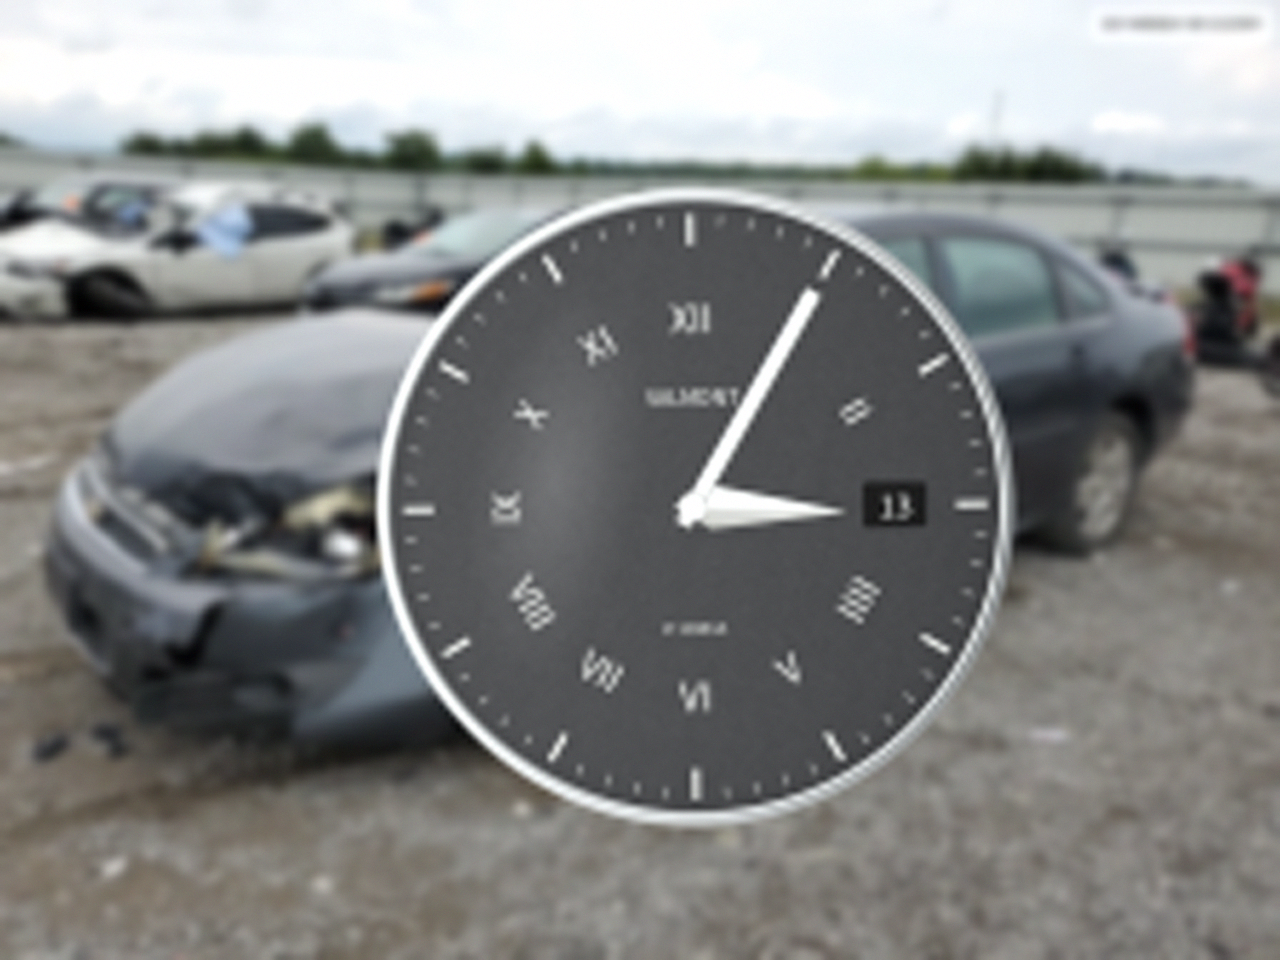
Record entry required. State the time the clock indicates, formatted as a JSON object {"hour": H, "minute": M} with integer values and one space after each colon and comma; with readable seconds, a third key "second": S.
{"hour": 3, "minute": 5}
